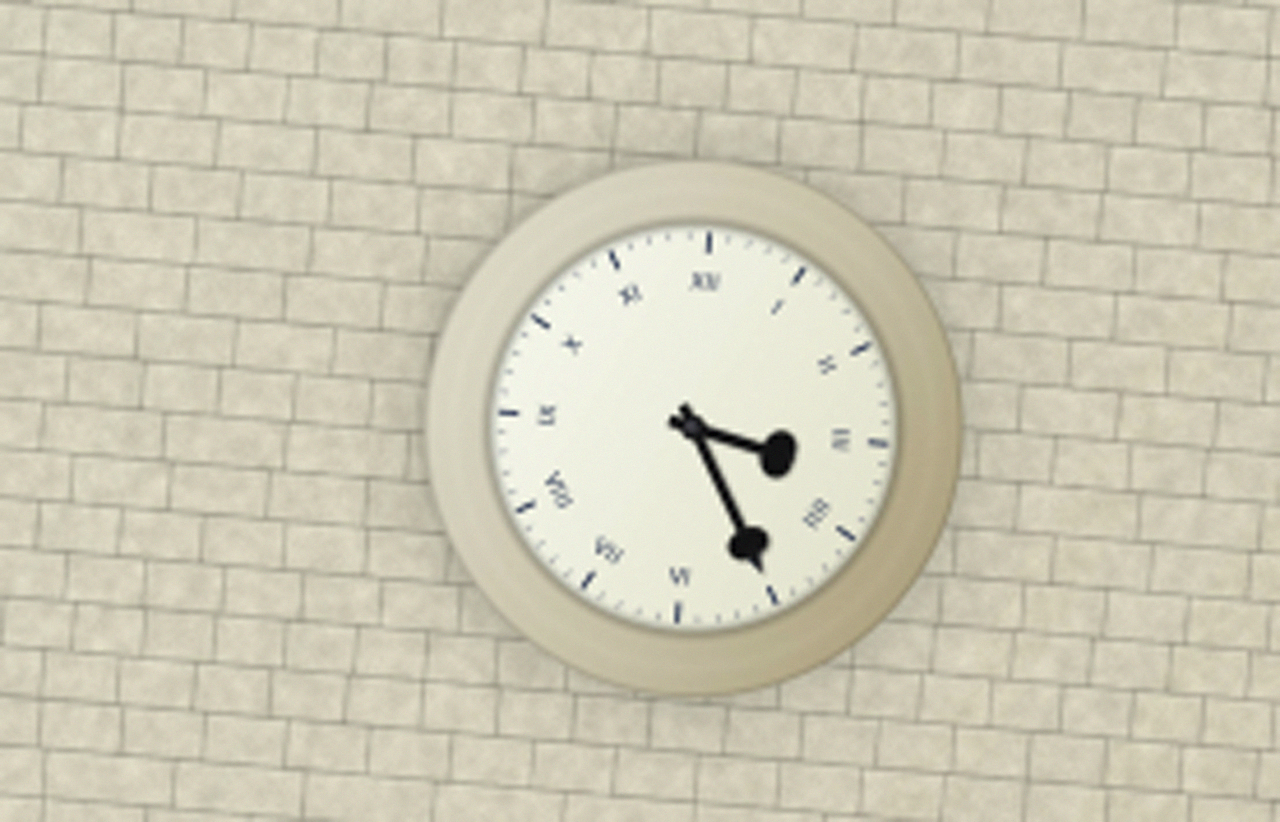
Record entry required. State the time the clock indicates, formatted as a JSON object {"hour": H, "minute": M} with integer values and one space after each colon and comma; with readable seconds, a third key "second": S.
{"hour": 3, "minute": 25}
